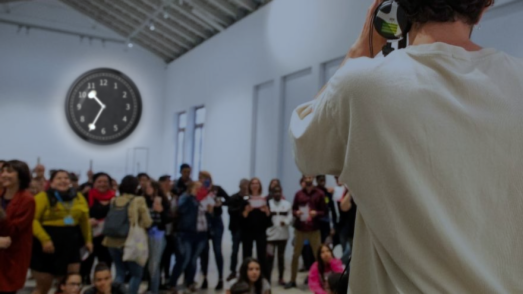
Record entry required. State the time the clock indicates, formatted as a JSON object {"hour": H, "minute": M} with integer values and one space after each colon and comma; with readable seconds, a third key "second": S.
{"hour": 10, "minute": 35}
